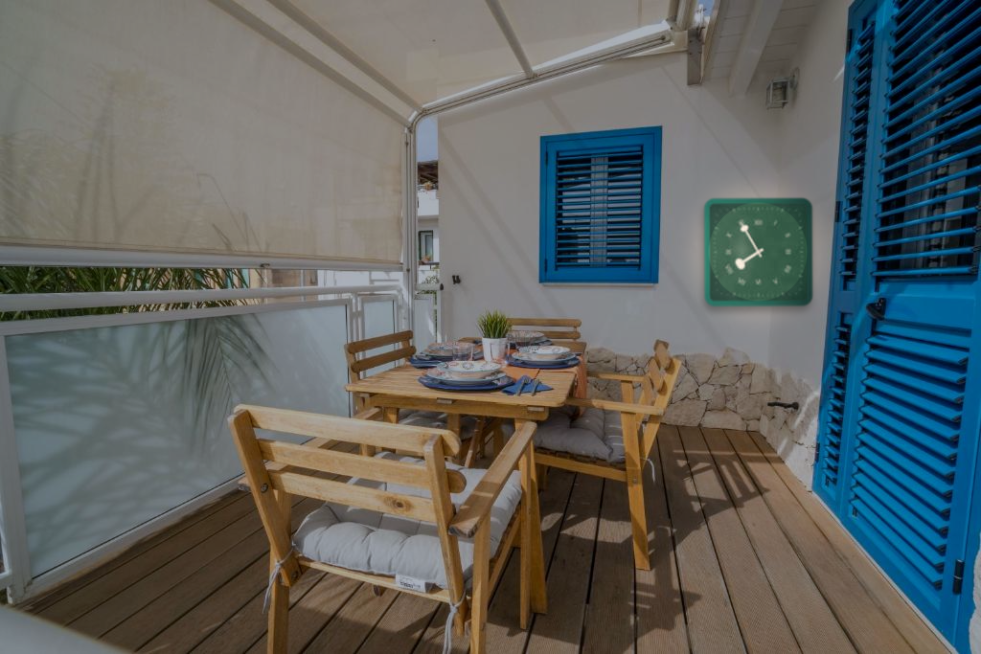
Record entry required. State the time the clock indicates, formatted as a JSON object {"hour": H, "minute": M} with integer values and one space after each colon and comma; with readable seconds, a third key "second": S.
{"hour": 7, "minute": 55}
